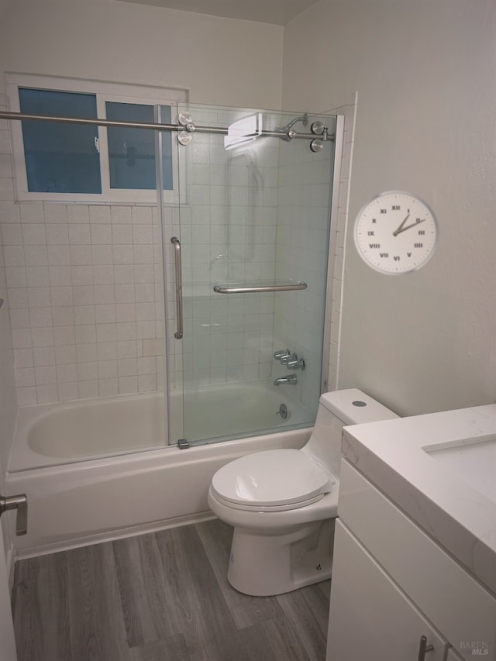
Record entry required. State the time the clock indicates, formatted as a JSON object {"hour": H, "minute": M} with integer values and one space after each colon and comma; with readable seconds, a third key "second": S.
{"hour": 1, "minute": 11}
